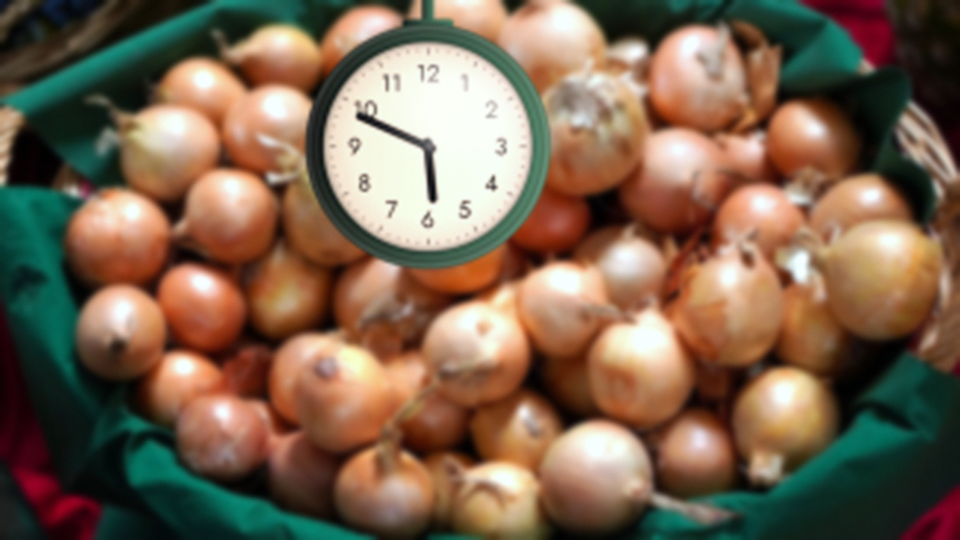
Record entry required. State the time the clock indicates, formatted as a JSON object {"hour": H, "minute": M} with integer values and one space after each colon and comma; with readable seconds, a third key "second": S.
{"hour": 5, "minute": 49}
